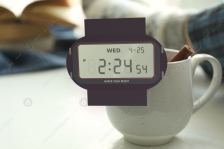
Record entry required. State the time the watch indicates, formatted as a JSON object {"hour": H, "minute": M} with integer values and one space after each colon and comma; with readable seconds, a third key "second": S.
{"hour": 2, "minute": 24, "second": 54}
